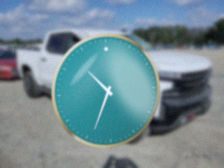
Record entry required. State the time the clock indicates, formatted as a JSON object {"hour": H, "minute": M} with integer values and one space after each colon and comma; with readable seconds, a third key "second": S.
{"hour": 10, "minute": 34}
